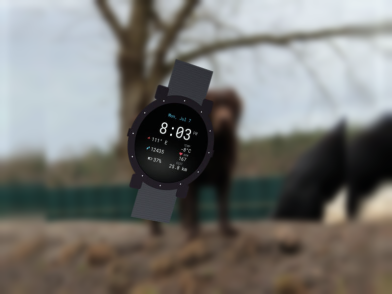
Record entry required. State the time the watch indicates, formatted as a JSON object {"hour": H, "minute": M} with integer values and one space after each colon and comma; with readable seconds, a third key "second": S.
{"hour": 8, "minute": 3}
